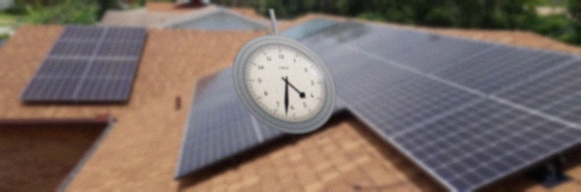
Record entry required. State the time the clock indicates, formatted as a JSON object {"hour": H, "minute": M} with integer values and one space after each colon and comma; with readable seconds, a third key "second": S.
{"hour": 4, "minute": 32}
